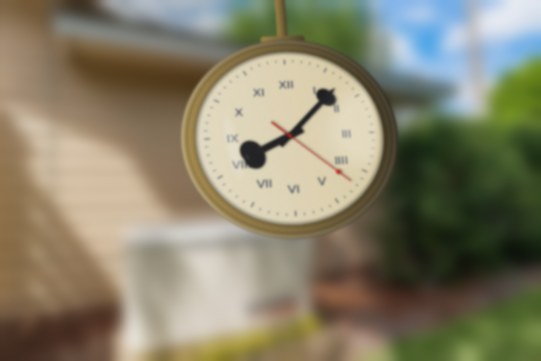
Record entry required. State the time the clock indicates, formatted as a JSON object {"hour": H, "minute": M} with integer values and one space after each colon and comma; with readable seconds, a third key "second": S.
{"hour": 8, "minute": 7, "second": 22}
